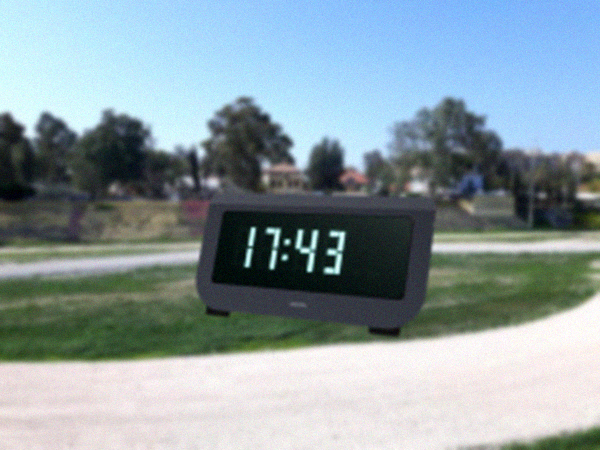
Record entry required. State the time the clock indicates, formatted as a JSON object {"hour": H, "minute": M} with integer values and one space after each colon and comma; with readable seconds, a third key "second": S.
{"hour": 17, "minute": 43}
